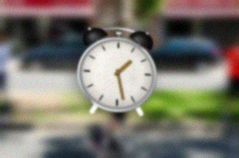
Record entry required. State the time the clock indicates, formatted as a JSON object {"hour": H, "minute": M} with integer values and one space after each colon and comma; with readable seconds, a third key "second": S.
{"hour": 1, "minute": 28}
